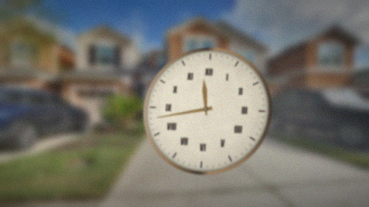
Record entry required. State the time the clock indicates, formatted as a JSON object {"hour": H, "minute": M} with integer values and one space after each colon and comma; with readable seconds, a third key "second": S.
{"hour": 11, "minute": 43}
